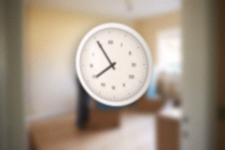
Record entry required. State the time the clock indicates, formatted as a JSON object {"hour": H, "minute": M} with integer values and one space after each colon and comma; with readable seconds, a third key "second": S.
{"hour": 7, "minute": 55}
